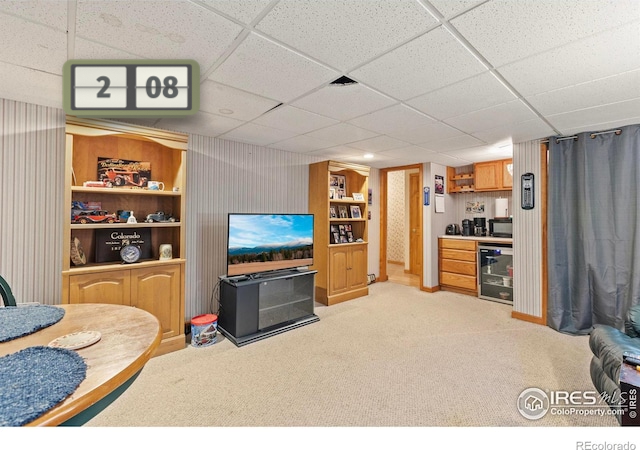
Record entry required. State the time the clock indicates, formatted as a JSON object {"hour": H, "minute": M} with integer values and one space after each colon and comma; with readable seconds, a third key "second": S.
{"hour": 2, "minute": 8}
